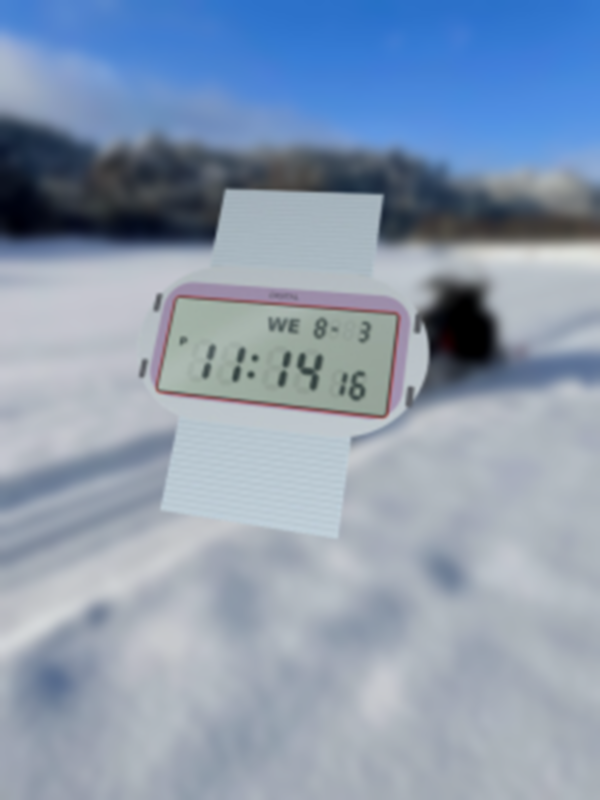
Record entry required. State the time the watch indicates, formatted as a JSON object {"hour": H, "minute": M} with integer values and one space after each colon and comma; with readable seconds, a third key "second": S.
{"hour": 11, "minute": 14, "second": 16}
